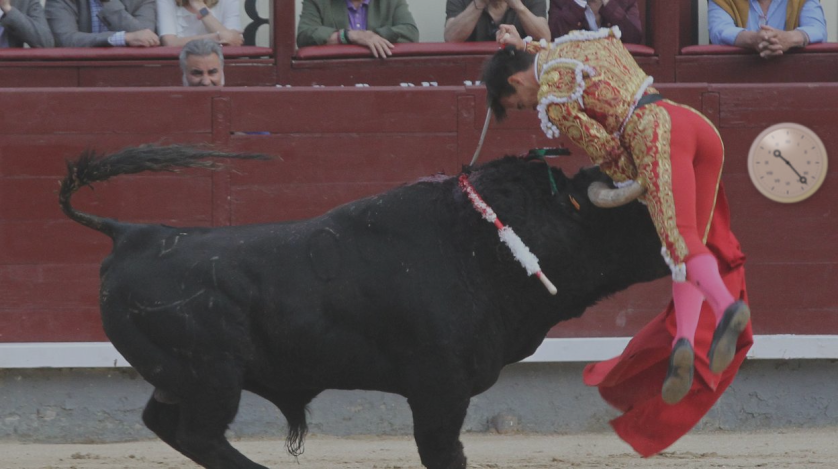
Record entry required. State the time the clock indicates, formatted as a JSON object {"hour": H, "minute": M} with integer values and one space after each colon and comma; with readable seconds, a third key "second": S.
{"hour": 10, "minute": 23}
